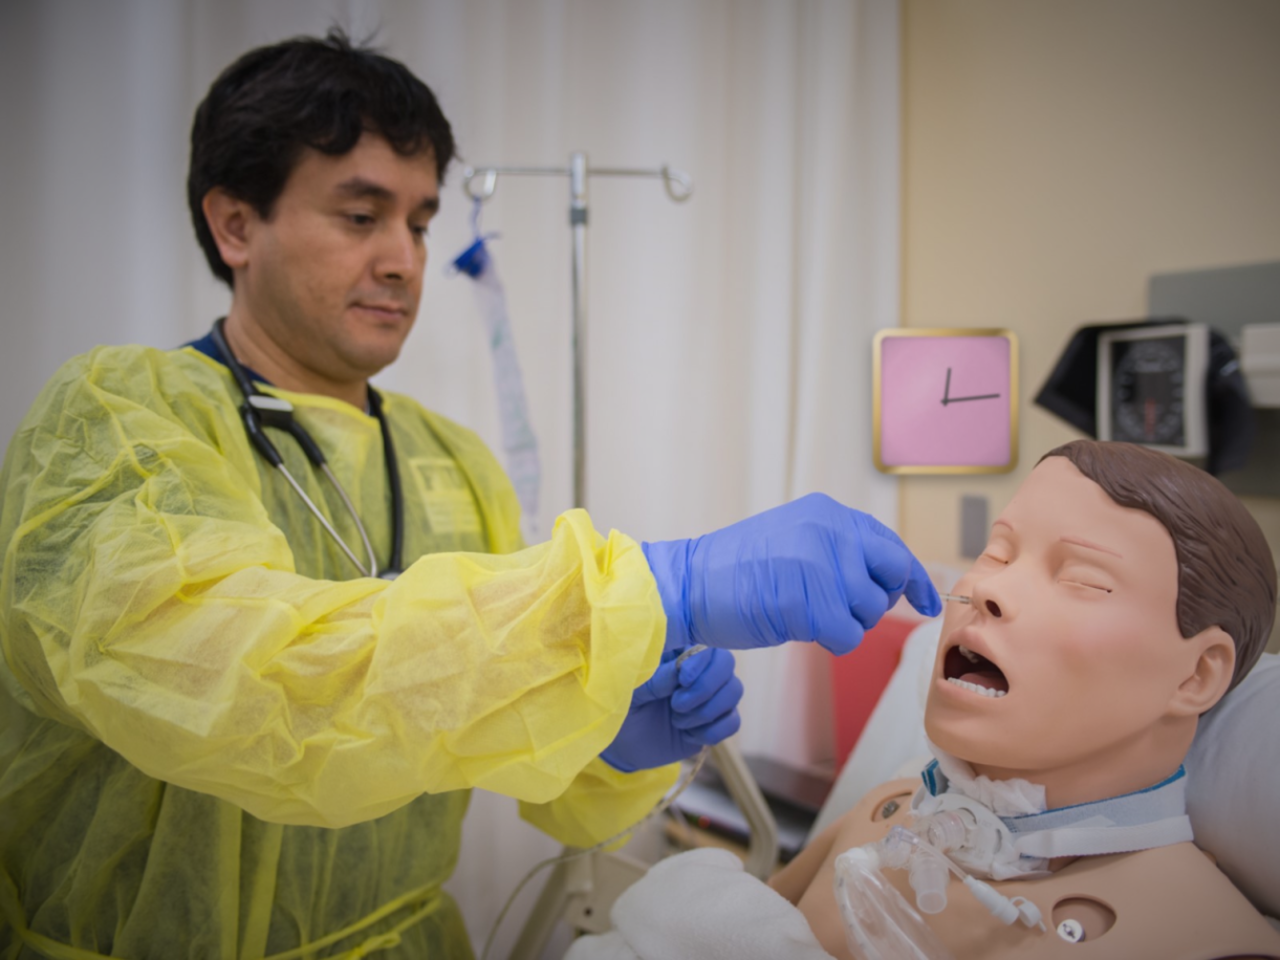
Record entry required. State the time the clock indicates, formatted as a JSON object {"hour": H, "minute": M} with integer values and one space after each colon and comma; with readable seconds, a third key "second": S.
{"hour": 12, "minute": 14}
